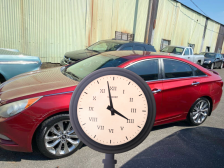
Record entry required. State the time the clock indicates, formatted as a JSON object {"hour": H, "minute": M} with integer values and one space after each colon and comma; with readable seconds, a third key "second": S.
{"hour": 3, "minute": 58}
